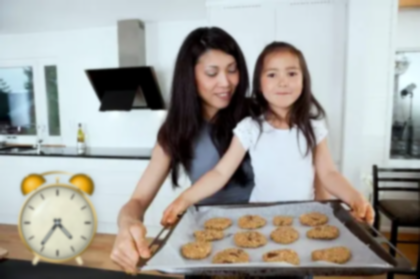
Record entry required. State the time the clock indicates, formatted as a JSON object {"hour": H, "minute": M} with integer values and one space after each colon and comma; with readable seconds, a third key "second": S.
{"hour": 4, "minute": 36}
